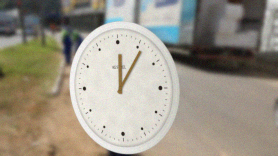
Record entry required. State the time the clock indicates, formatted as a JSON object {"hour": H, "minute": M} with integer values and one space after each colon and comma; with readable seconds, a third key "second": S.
{"hour": 12, "minute": 6}
